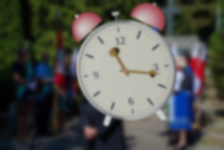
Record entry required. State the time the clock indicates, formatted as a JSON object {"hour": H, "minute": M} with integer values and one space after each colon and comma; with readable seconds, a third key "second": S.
{"hour": 11, "minute": 17}
